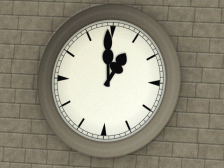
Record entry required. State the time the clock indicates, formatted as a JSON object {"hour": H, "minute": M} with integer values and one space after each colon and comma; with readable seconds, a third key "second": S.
{"hour": 12, "minute": 59}
